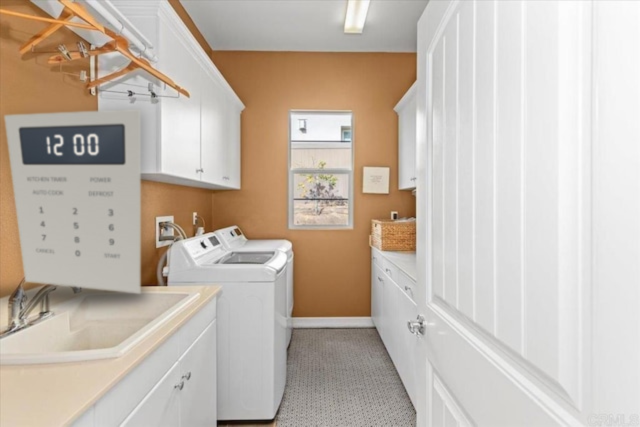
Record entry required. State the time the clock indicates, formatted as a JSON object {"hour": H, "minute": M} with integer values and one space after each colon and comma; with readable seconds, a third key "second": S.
{"hour": 12, "minute": 0}
